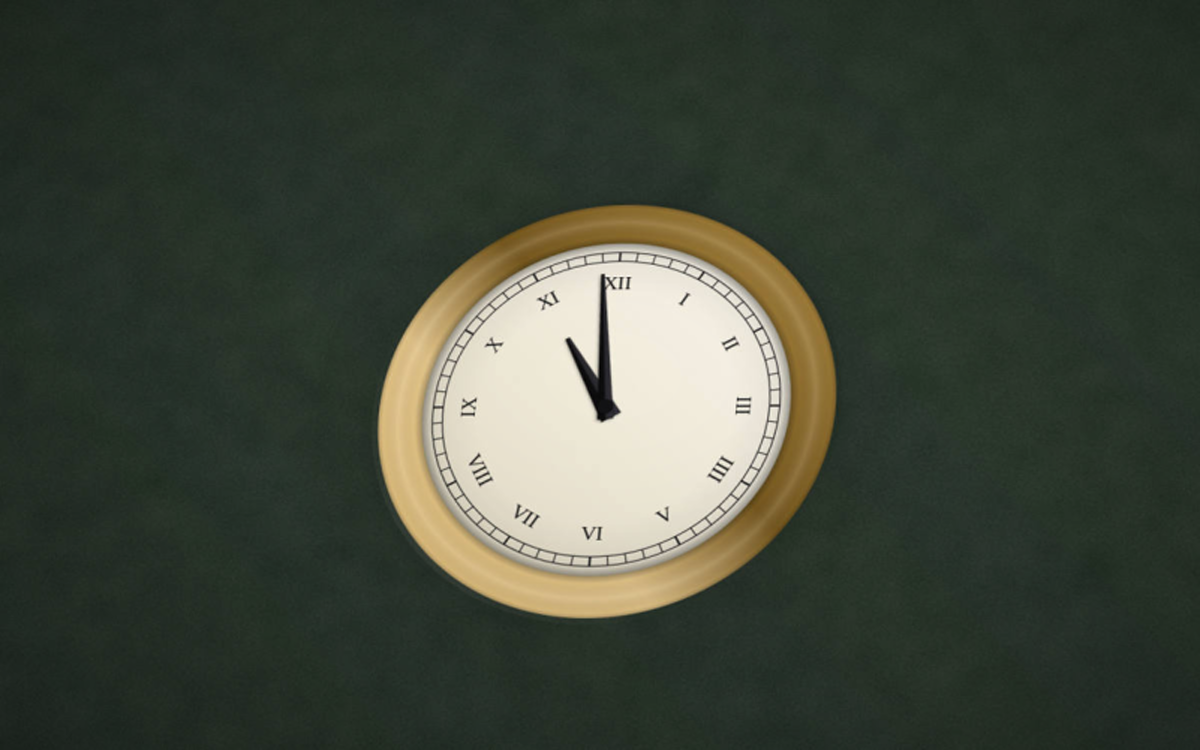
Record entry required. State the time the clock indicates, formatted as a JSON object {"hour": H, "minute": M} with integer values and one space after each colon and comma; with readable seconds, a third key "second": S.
{"hour": 10, "minute": 59}
